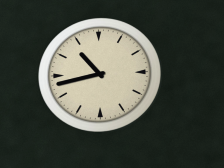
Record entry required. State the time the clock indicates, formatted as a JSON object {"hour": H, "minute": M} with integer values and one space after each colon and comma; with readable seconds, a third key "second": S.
{"hour": 10, "minute": 43}
